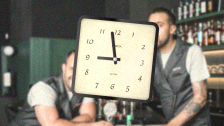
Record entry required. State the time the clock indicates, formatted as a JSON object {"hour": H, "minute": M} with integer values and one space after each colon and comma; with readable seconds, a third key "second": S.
{"hour": 8, "minute": 58}
